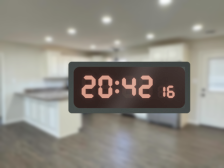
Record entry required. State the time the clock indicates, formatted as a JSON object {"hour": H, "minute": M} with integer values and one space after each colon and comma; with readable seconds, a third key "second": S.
{"hour": 20, "minute": 42, "second": 16}
